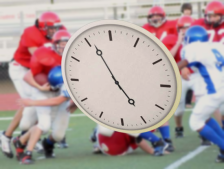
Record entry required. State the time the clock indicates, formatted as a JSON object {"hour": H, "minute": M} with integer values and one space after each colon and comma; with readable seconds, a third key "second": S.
{"hour": 4, "minute": 56}
